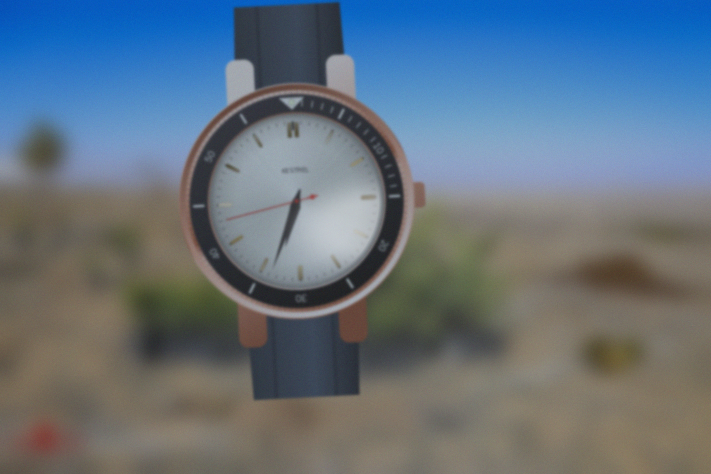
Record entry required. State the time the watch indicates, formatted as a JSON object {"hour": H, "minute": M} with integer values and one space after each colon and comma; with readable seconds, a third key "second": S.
{"hour": 6, "minute": 33, "second": 43}
